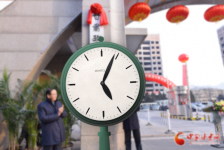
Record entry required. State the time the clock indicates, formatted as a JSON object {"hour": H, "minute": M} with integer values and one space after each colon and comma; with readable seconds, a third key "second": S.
{"hour": 5, "minute": 4}
